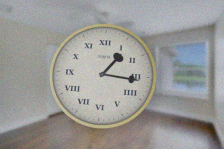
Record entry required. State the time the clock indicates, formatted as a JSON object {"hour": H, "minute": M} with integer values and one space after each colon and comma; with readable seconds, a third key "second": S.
{"hour": 1, "minute": 16}
